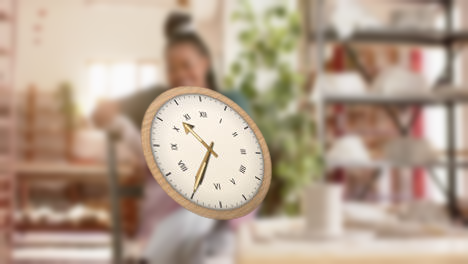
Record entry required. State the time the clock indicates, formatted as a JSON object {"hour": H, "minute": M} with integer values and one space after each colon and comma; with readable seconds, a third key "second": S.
{"hour": 10, "minute": 35}
